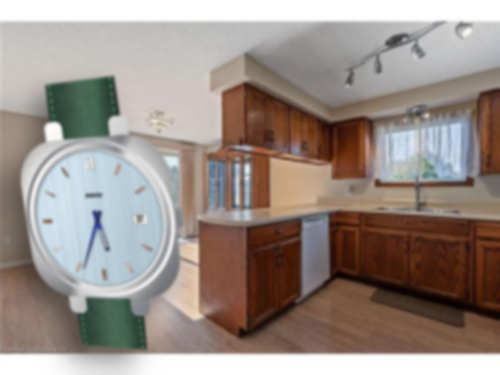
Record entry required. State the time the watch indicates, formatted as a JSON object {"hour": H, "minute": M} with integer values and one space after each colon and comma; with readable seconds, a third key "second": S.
{"hour": 5, "minute": 34}
